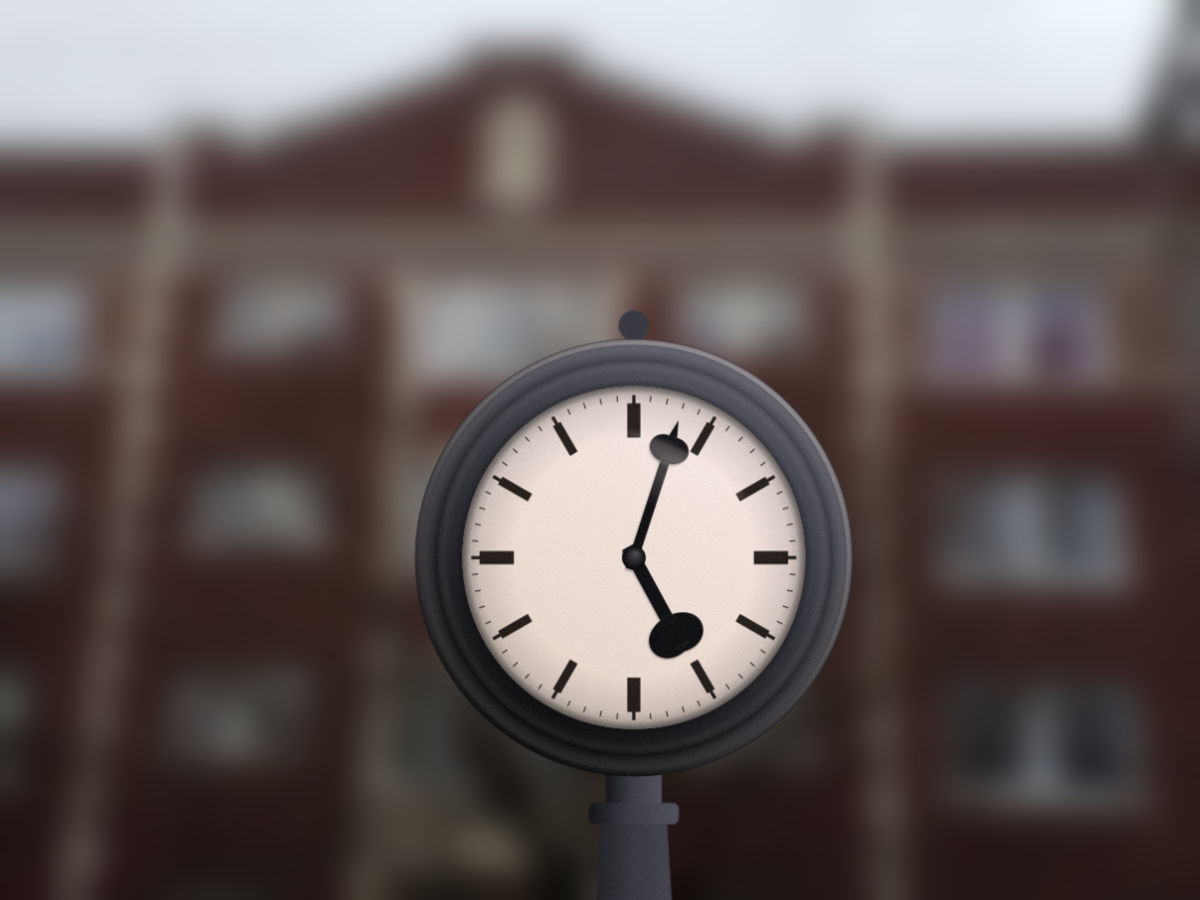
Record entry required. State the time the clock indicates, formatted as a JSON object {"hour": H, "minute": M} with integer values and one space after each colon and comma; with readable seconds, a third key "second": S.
{"hour": 5, "minute": 3}
